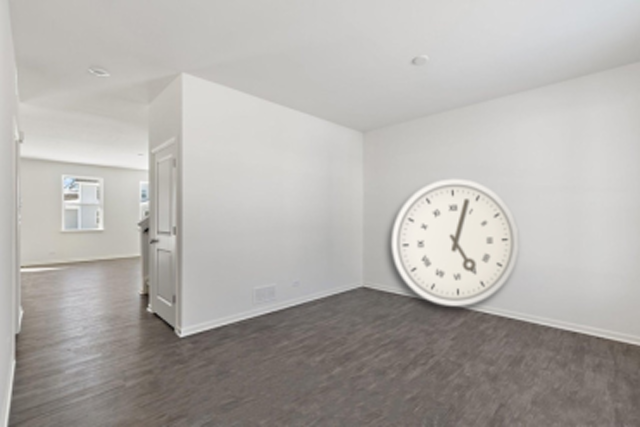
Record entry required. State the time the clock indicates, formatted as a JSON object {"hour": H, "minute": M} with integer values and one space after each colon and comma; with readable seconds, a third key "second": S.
{"hour": 5, "minute": 3}
